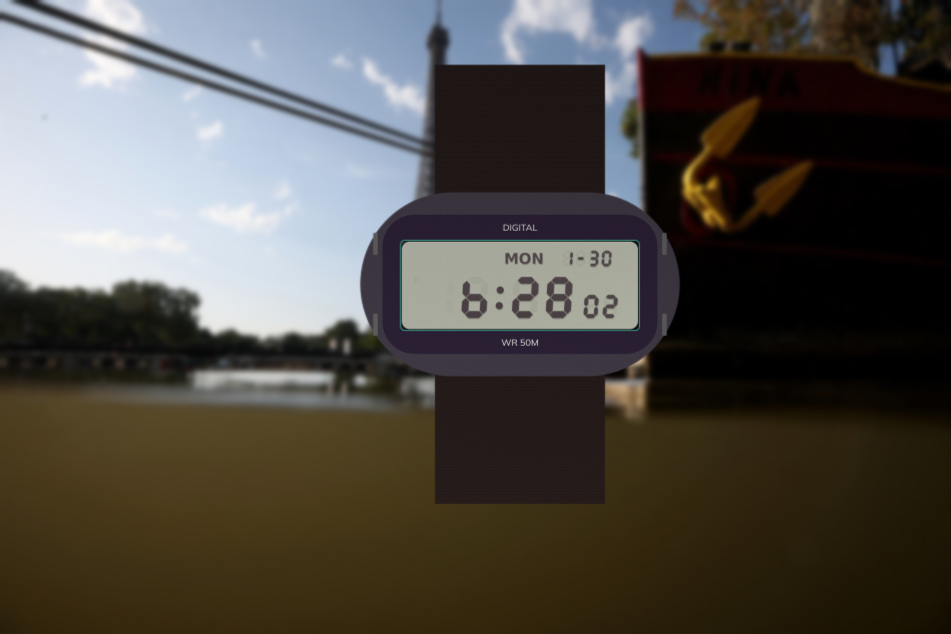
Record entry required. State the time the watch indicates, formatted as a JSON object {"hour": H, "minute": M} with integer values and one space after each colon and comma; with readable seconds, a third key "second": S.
{"hour": 6, "minute": 28, "second": 2}
